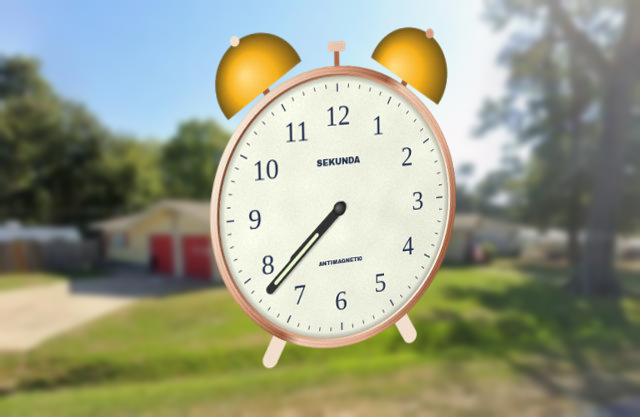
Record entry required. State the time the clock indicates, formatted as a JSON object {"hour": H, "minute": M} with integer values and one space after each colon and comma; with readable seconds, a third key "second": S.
{"hour": 7, "minute": 38}
